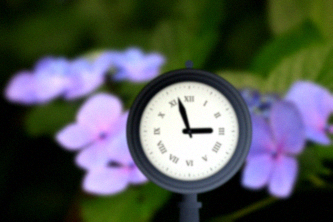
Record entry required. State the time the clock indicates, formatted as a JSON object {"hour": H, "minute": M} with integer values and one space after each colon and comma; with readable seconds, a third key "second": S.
{"hour": 2, "minute": 57}
